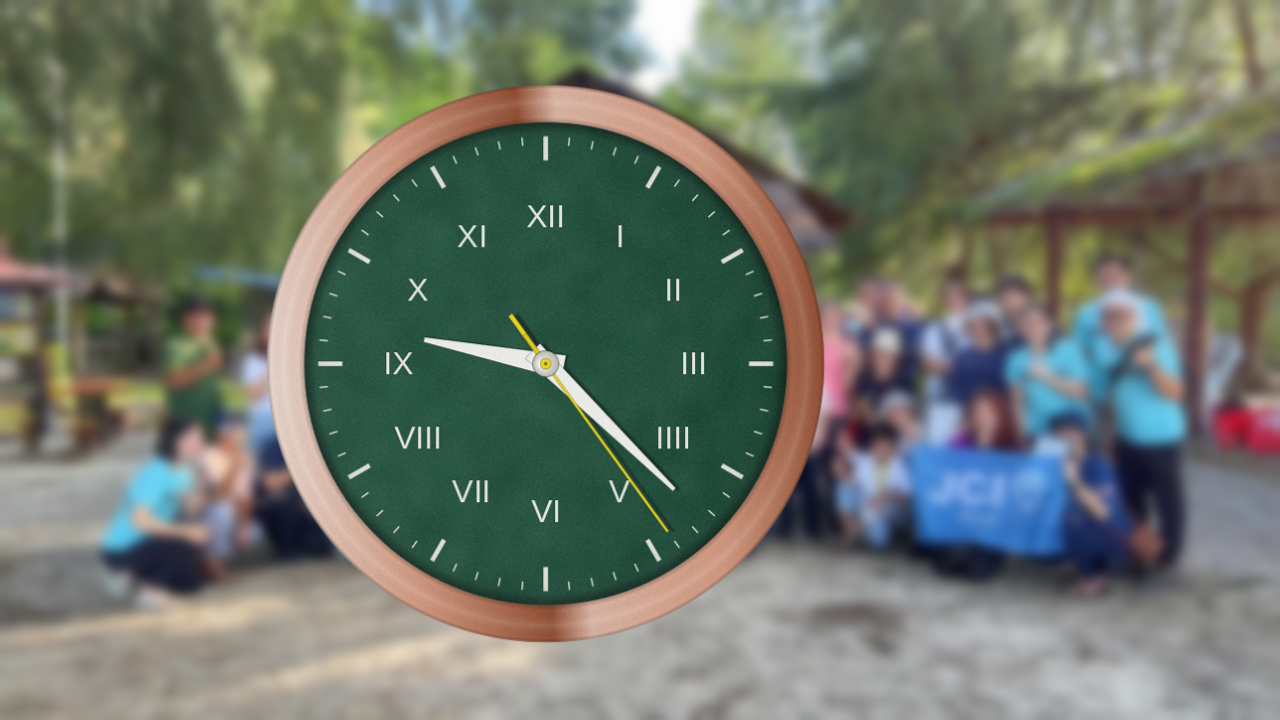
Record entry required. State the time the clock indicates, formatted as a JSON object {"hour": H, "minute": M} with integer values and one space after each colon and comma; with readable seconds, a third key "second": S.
{"hour": 9, "minute": 22, "second": 24}
